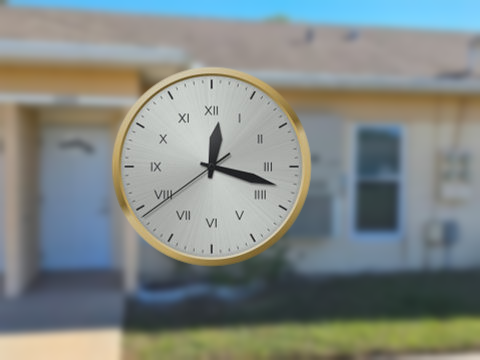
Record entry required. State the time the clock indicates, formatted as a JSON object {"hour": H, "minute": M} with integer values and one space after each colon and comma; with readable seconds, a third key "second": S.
{"hour": 12, "minute": 17, "second": 39}
